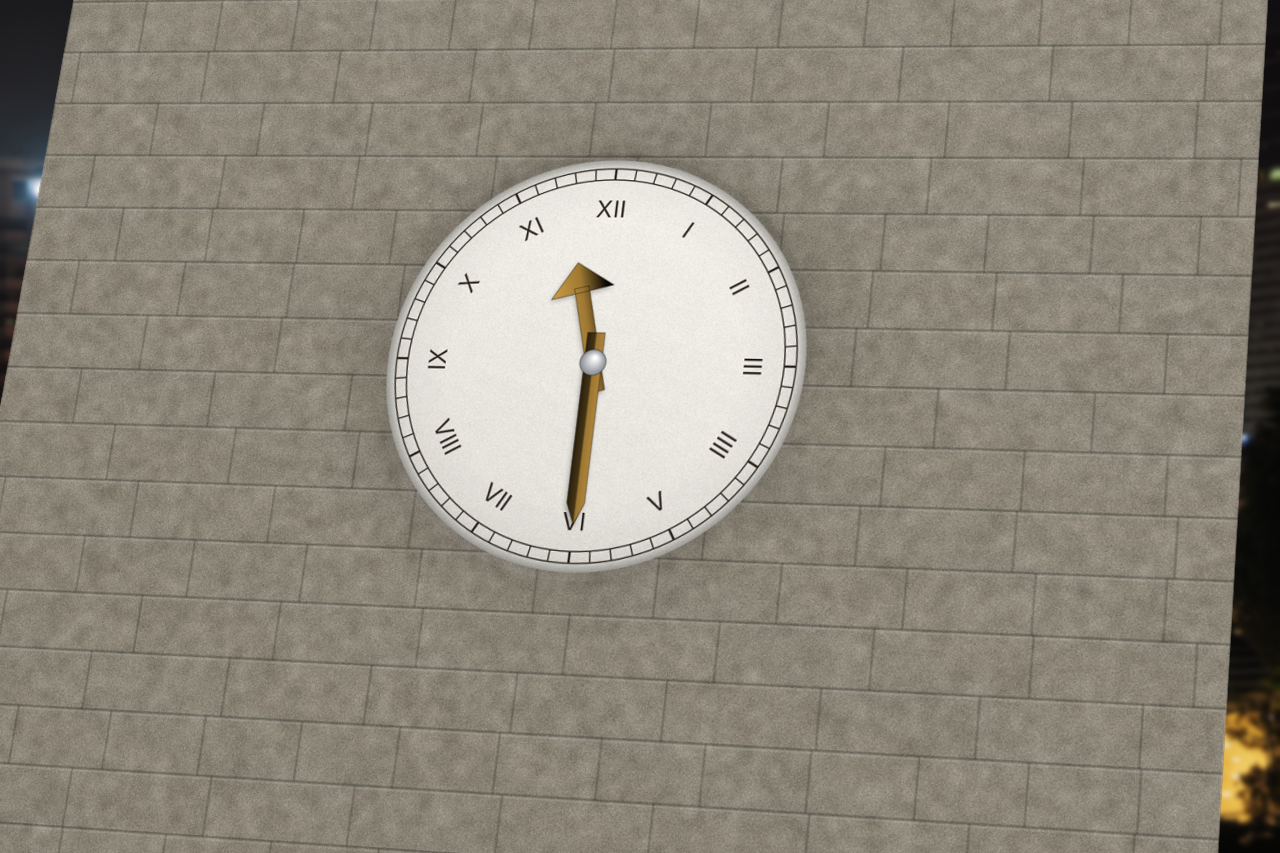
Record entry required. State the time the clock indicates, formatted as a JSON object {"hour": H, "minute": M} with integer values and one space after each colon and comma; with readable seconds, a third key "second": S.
{"hour": 11, "minute": 30}
